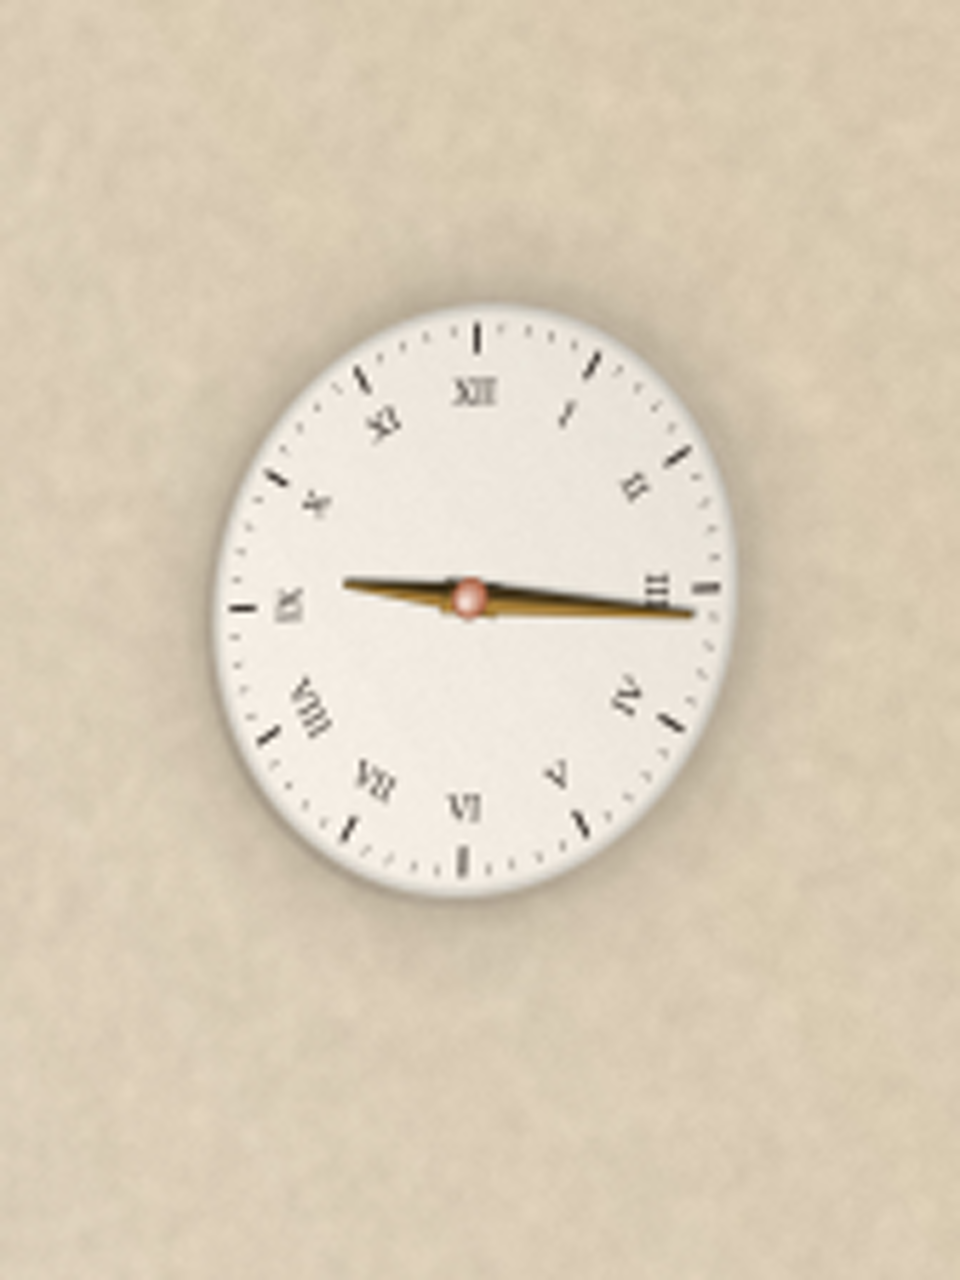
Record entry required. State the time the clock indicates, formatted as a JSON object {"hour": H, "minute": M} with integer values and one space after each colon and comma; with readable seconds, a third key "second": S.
{"hour": 9, "minute": 16}
